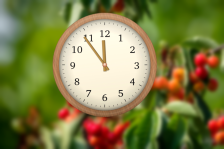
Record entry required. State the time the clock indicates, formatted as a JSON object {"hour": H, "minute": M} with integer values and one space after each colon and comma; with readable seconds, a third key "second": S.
{"hour": 11, "minute": 54}
